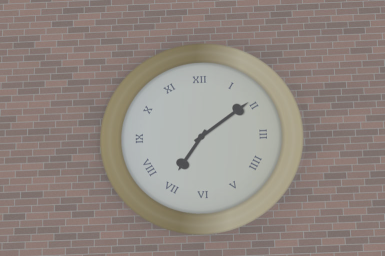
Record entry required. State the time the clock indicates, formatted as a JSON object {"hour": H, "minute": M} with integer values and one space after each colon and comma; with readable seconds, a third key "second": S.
{"hour": 7, "minute": 9}
